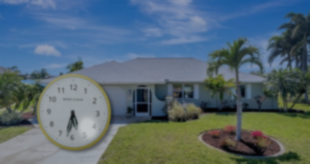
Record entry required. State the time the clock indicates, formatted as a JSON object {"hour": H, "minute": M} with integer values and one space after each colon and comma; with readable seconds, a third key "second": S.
{"hour": 5, "minute": 32}
